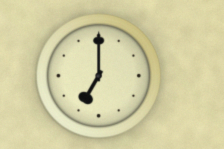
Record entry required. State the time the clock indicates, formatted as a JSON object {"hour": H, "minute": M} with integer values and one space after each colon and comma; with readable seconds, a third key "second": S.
{"hour": 7, "minute": 0}
